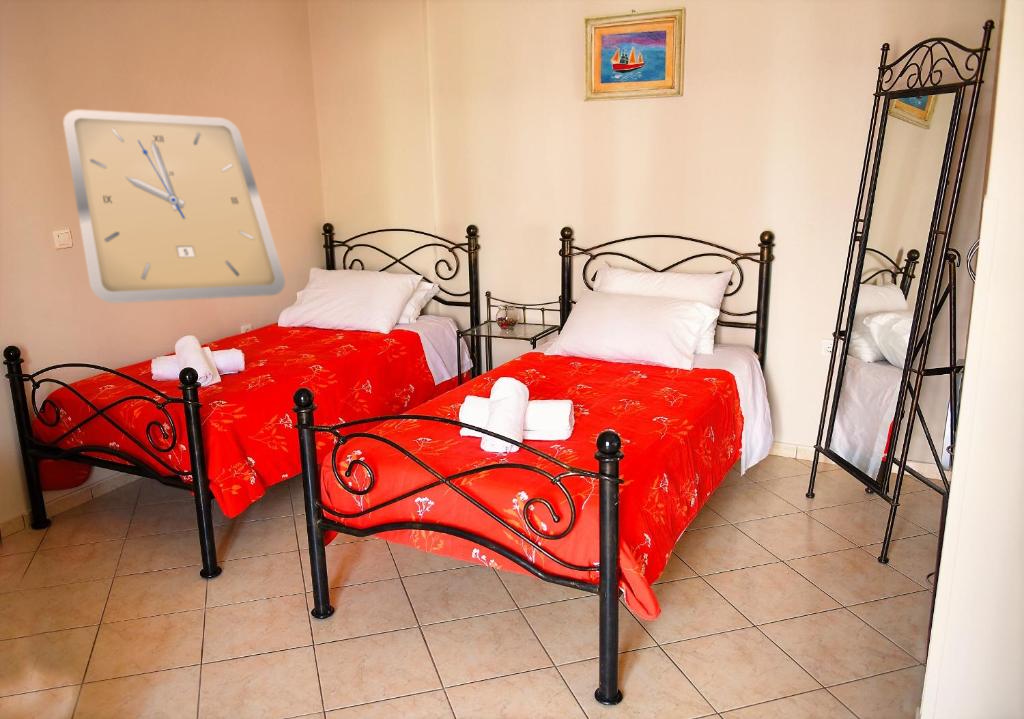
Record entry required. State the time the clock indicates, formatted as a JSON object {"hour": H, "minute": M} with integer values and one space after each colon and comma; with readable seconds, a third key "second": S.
{"hour": 9, "minute": 58, "second": 57}
